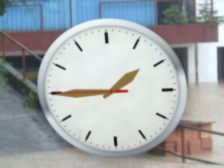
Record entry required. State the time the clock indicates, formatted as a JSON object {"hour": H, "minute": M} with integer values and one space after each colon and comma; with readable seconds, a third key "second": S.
{"hour": 1, "minute": 44, "second": 45}
